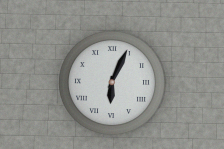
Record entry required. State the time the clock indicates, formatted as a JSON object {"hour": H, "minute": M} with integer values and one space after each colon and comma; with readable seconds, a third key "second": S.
{"hour": 6, "minute": 4}
